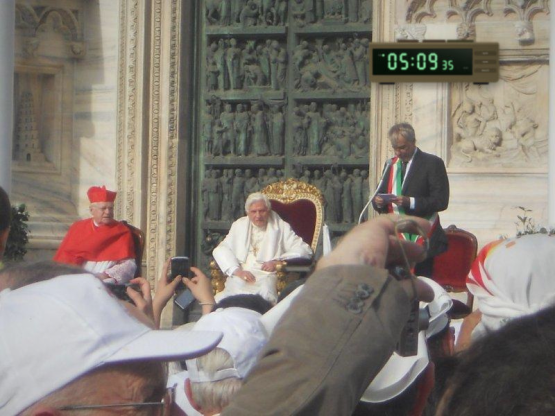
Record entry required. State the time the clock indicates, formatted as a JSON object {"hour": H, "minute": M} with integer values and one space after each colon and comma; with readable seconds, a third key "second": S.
{"hour": 5, "minute": 9, "second": 35}
